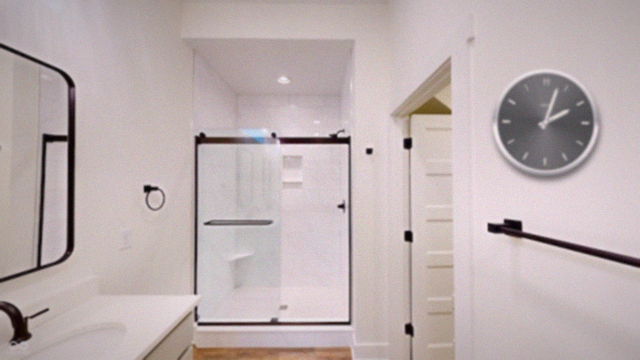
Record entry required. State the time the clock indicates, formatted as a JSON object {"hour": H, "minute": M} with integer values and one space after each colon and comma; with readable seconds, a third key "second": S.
{"hour": 2, "minute": 3}
